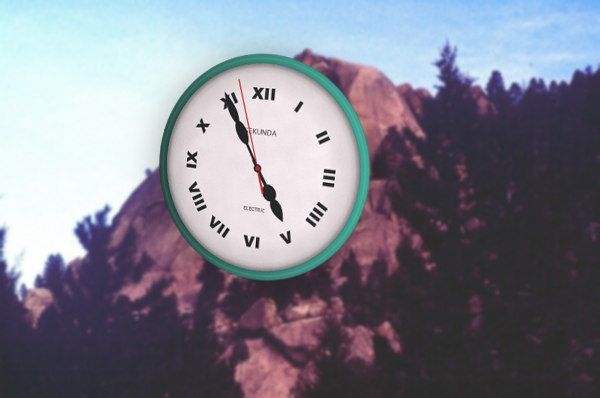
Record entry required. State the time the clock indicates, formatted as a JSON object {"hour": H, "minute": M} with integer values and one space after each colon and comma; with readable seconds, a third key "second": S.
{"hour": 4, "minute": 54, "second": 57}
